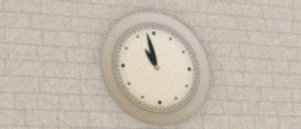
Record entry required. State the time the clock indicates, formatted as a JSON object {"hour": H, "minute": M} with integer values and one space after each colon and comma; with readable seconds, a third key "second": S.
{"hour": 10, "minute": 58}
